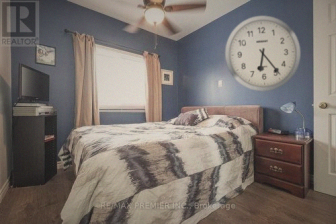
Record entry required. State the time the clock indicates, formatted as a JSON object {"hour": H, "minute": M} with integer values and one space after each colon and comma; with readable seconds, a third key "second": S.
{"hour": 6, "minute": 24}
